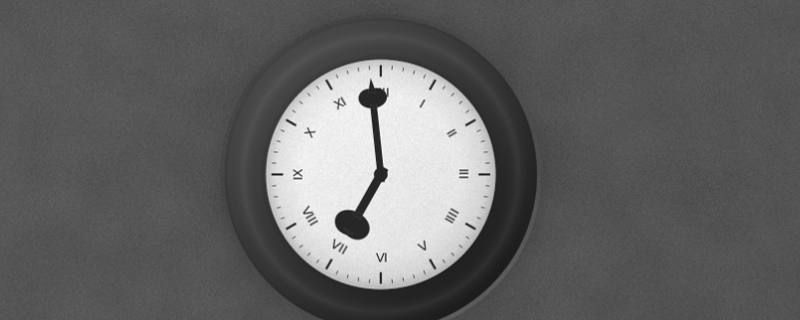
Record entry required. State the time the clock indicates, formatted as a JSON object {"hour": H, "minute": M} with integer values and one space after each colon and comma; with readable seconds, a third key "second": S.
{"hour": 6, "minute": 59}
